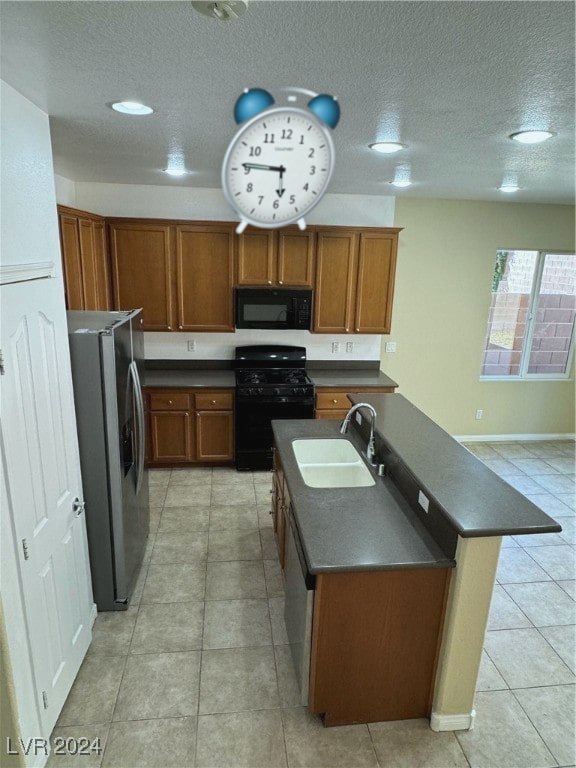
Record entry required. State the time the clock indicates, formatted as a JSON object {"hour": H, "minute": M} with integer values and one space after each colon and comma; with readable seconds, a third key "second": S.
{"hour": 5, "minute": 46}
